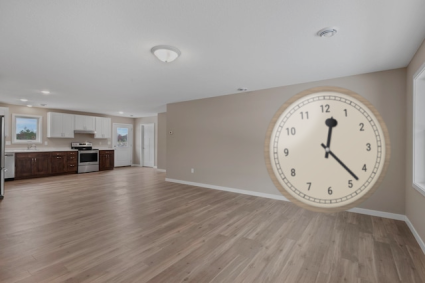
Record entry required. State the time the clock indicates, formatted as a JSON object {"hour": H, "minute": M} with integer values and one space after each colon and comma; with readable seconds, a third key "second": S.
{"hour": 12, "minute": 23}
